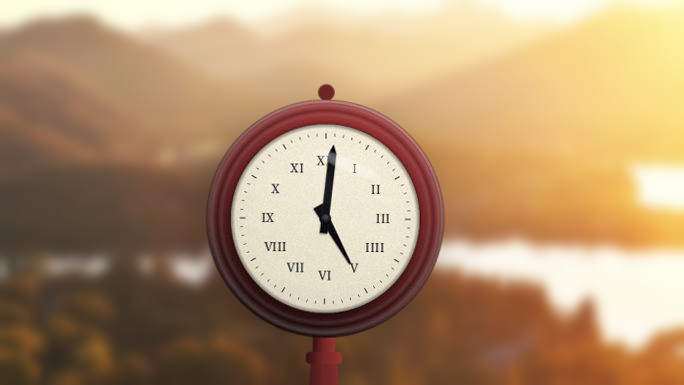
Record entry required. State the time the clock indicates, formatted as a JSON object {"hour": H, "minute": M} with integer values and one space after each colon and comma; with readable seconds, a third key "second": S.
{"hour": 5, "minute": 1}
